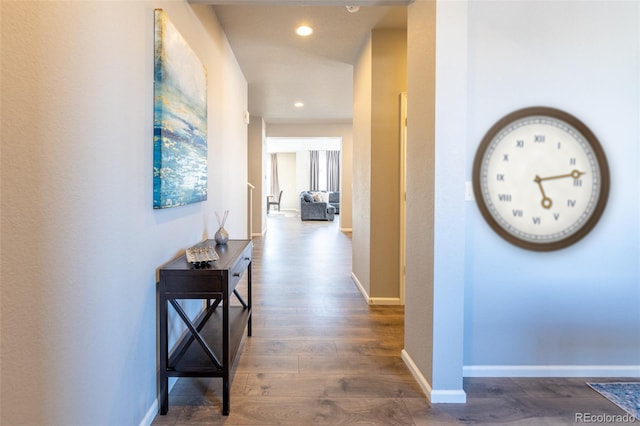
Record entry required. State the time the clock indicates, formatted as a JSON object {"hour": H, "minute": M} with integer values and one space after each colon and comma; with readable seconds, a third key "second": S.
{"hour": 5, "minute": 13}
